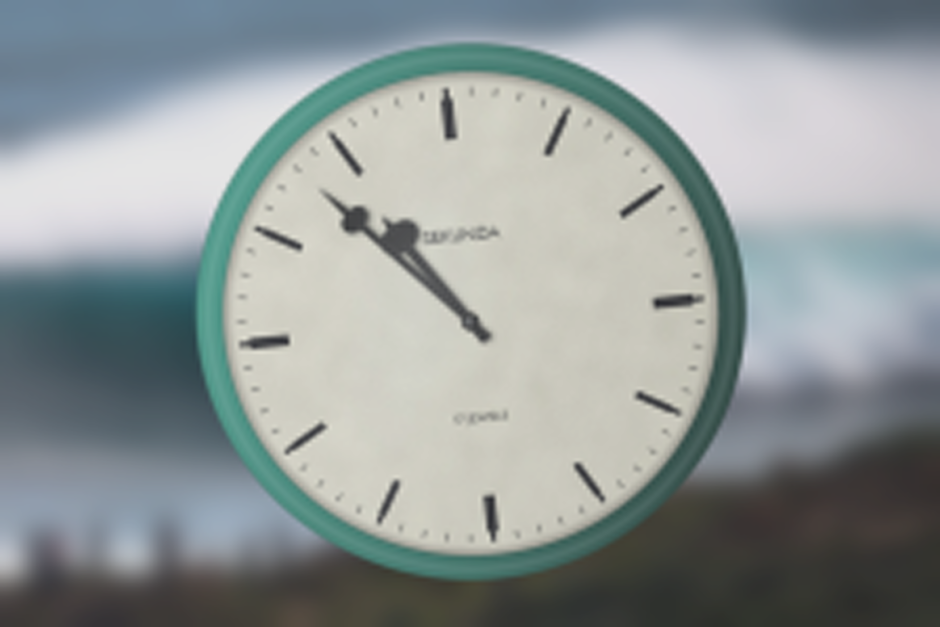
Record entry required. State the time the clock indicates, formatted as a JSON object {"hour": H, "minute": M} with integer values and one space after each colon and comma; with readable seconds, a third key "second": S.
{"hour": 10, "minute": 53}
